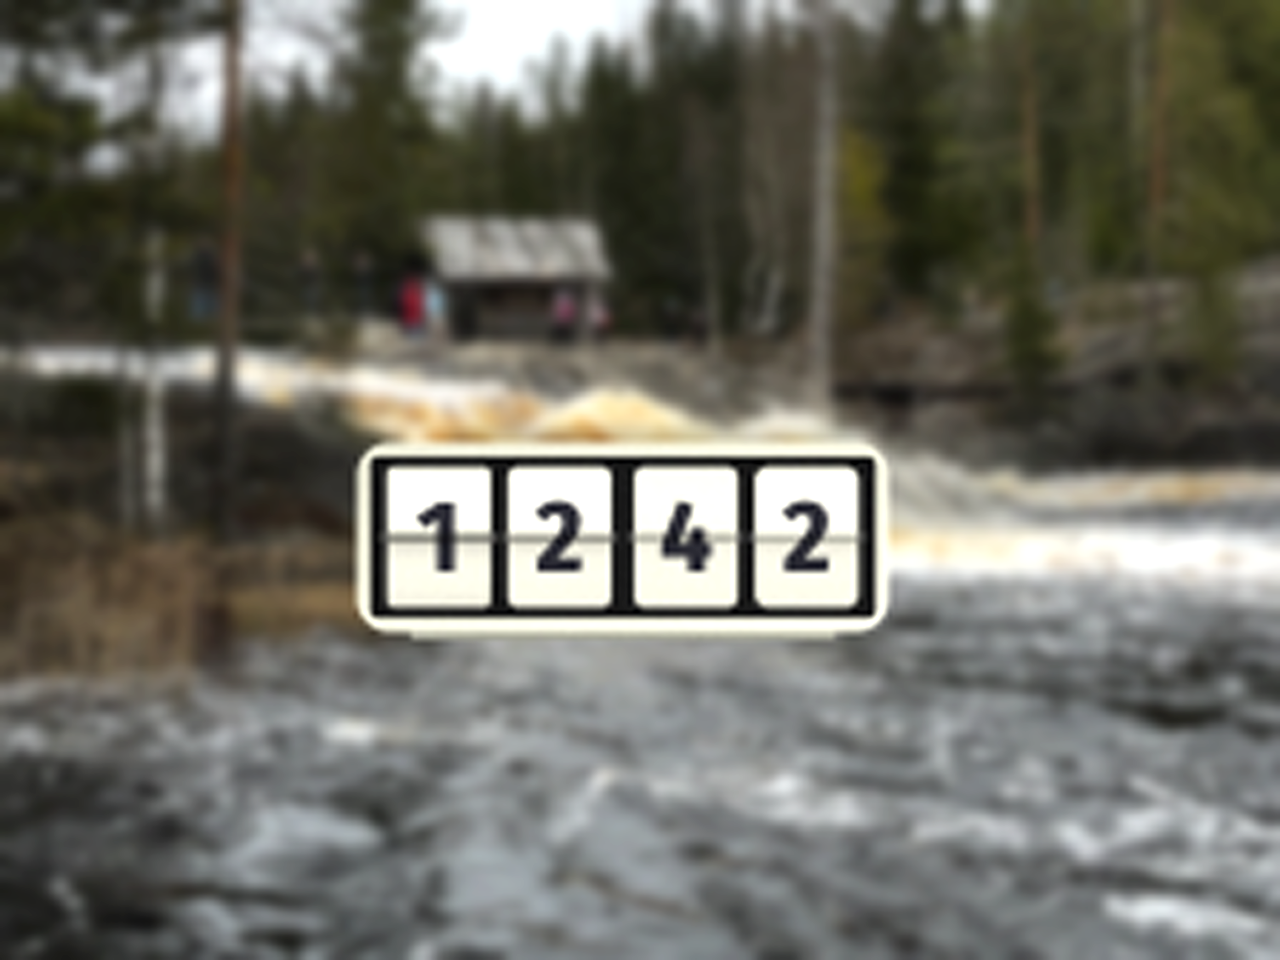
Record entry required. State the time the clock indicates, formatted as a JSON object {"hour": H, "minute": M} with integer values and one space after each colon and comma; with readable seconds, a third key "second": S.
{"hour": 12, "minute": 42}
